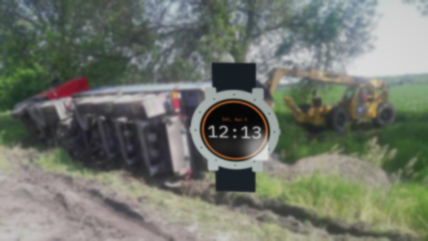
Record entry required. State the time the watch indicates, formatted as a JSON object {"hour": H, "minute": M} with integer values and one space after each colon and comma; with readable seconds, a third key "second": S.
{"hour": 12, "minute": 13}
